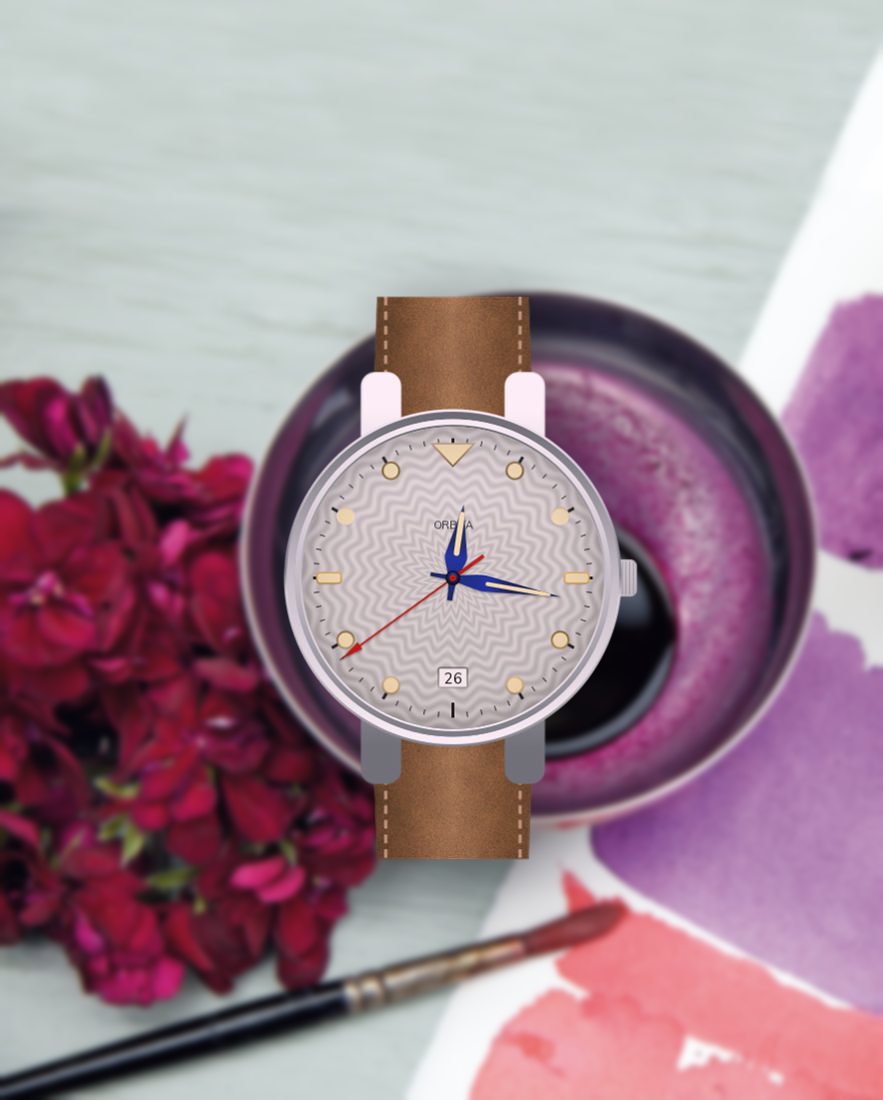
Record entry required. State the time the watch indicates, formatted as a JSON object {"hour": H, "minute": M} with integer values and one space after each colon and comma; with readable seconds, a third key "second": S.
{"hour": 12, "minute": 16, "second": 39}
